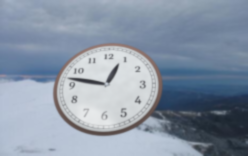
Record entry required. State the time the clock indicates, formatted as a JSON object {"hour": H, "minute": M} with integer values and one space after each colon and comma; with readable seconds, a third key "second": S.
{"hour": 12, "minute": 47}
